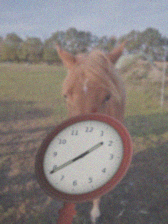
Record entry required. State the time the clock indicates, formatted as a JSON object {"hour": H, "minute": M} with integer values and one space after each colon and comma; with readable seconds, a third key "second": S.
{"hour": 1, "minute": 39}
